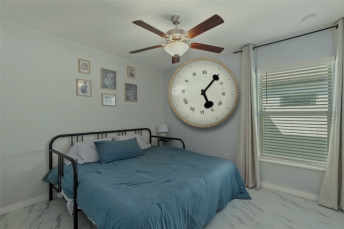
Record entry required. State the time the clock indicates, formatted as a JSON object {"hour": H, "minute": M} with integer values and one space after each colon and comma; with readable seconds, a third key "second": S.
{"hour": 5, "minute": 6}
